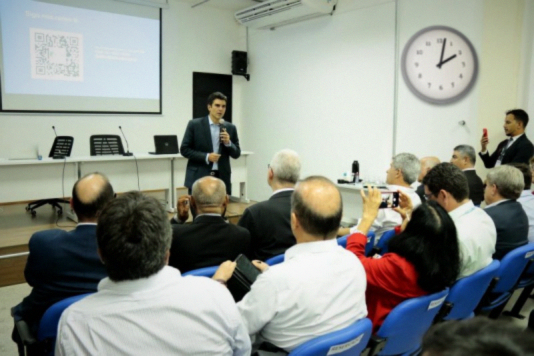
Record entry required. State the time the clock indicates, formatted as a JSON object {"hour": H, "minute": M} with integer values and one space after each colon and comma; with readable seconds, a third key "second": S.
{"hour": 2, "minute": 2}
